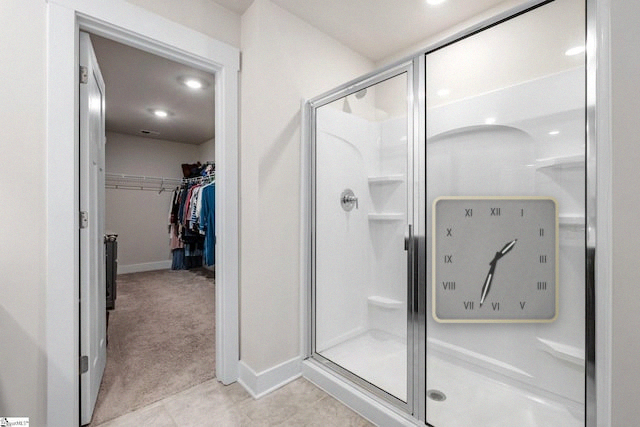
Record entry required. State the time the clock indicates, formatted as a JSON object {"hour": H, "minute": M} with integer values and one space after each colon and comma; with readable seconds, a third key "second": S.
{"hour": 1, "minute": 33}
